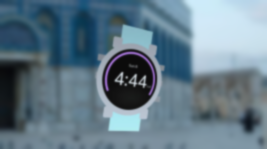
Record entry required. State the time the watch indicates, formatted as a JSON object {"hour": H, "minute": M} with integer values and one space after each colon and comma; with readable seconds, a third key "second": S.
{"hour": 4, "minute": 44}
